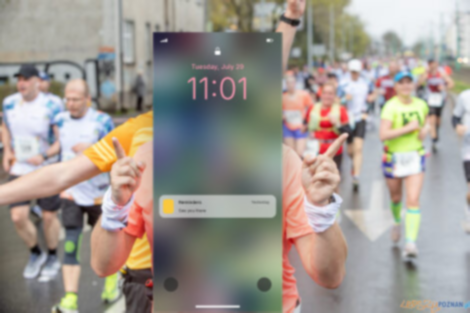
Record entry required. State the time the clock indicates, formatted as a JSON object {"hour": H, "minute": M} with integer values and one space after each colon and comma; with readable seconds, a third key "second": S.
{"hour": 11, "minute": 1}
